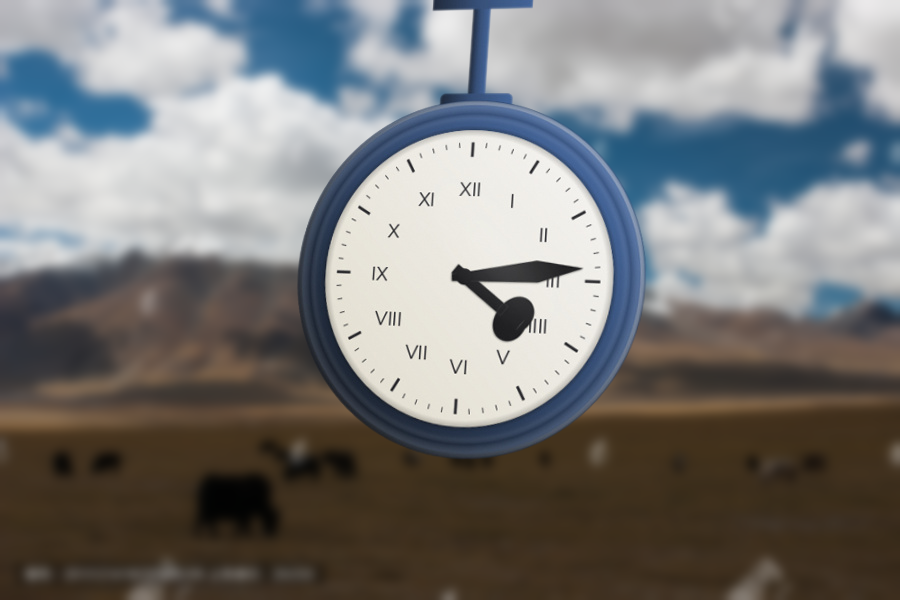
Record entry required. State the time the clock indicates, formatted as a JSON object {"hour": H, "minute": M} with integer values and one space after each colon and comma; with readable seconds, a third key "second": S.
{"hour": 4, "minute": 14}
